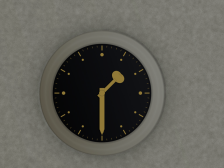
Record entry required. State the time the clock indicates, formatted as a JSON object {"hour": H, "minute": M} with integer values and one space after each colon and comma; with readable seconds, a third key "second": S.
{"hour": 1, "minute": 30}
